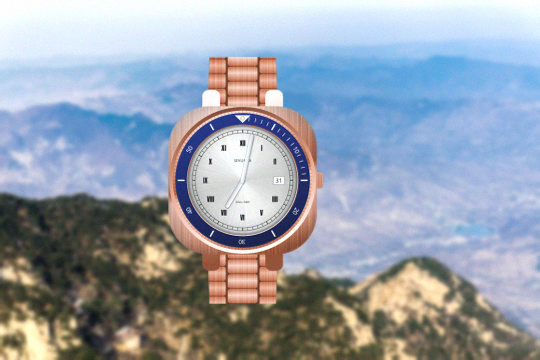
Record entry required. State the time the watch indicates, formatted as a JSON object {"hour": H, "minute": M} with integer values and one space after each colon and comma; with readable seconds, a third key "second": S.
{"hour": 7, "minute": 2}
